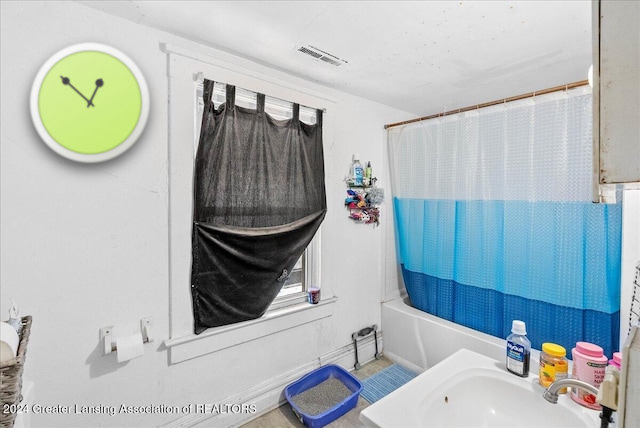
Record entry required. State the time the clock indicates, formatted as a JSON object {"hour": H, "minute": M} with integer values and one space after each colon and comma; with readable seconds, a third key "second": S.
{"hour": 12, "minute": 52}
